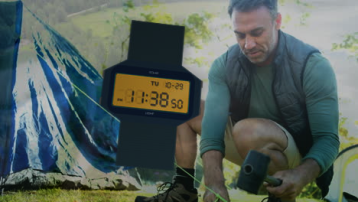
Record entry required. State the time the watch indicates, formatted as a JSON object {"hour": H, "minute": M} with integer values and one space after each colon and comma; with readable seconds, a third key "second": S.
{"hour": 11, "minute": 38, "second": 50}
